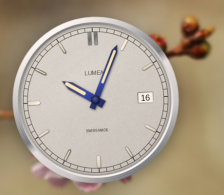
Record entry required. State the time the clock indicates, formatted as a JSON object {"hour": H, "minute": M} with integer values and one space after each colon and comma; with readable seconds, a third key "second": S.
{"hour": 10, "minute": 4}
